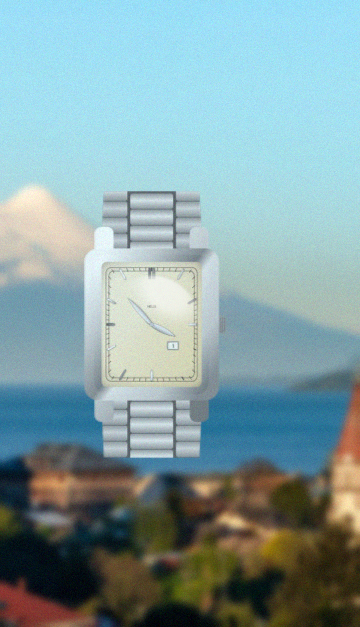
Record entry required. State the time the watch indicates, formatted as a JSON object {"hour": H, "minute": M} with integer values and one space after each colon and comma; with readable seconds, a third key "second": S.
{"hour": 3, "minute": 53}
